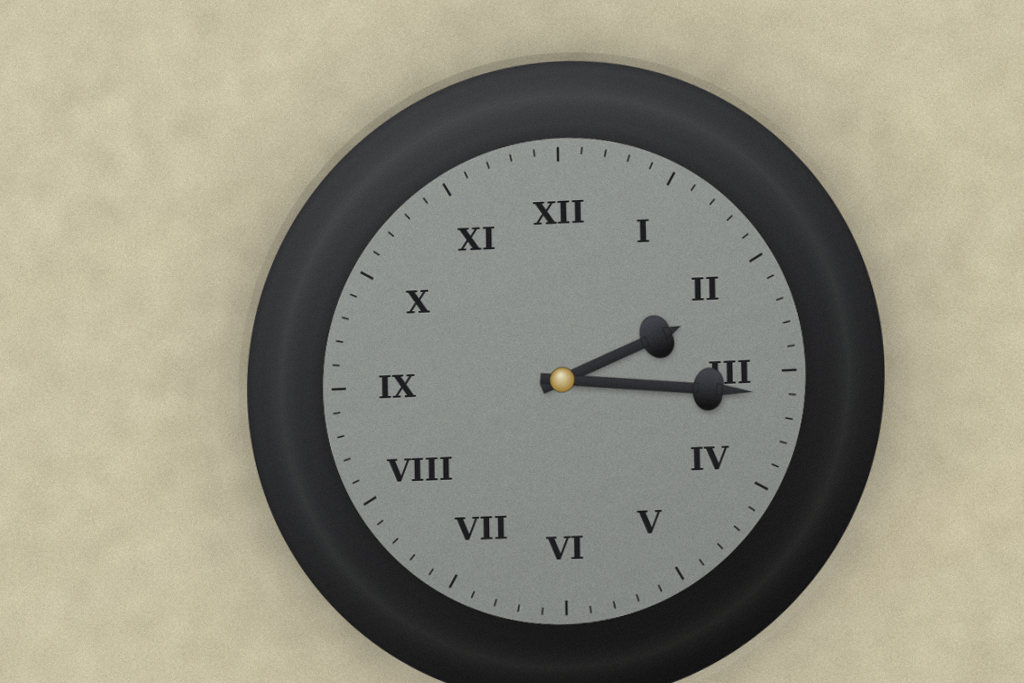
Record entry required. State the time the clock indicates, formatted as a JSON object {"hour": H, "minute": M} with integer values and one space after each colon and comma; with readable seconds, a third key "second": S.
{"hour": 2, "minute": 16}
